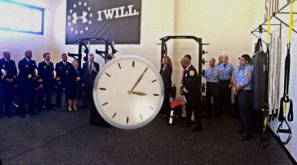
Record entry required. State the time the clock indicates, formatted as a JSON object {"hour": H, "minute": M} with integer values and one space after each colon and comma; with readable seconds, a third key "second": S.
{"hour": 3, "minute": 5}
